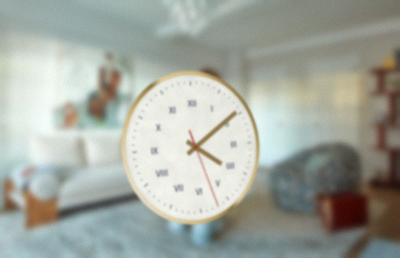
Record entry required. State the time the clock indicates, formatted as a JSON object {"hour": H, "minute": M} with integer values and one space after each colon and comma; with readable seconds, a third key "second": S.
{"hour": 4, "minute": 9, "second": 27}
